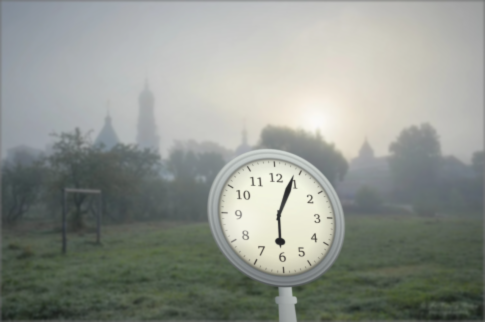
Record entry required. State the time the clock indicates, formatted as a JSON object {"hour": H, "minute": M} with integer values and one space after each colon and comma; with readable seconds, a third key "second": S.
{"hour": 6, "minute": 4}
